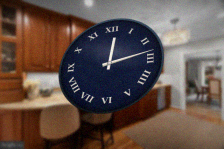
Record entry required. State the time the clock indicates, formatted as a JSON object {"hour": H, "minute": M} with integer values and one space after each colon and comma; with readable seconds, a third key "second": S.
{"hour": 12, "minute": 13}
